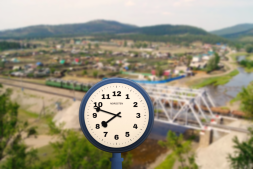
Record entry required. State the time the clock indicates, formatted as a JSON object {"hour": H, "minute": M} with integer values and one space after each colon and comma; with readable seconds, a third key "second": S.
{"hour": 7, "minute": 48}
